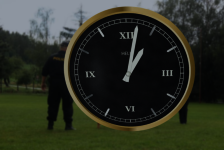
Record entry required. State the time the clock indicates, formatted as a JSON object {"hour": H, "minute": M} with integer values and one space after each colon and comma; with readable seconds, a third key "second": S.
{"hour": 1, "minute": 2}
